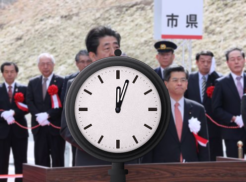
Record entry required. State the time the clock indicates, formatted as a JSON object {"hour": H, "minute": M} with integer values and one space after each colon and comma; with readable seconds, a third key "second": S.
{"hour": 12, "minute": 3}
